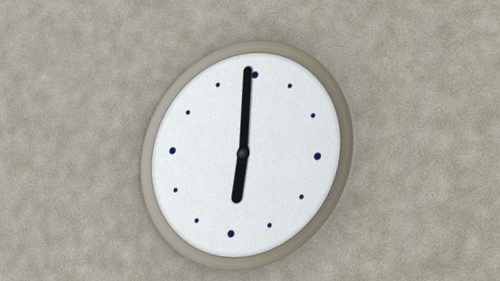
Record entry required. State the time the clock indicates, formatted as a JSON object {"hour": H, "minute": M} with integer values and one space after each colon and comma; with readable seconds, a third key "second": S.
{"hour": 5, "minute": 59}
